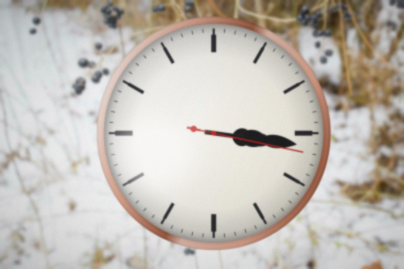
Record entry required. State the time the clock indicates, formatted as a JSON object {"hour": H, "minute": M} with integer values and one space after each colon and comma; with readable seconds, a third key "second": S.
{"hour": 3, "minute": 16, "second": 17}
